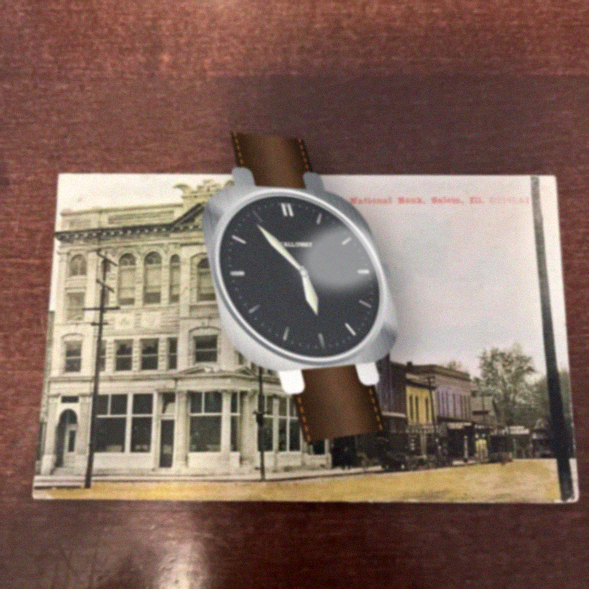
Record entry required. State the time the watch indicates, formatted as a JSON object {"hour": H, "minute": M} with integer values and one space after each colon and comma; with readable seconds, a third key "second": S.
{"hour": 5, "minute": 54}
